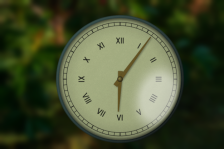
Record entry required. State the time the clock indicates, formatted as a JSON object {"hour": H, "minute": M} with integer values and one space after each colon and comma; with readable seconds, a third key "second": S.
{"hour": 6, "minute": 6}
